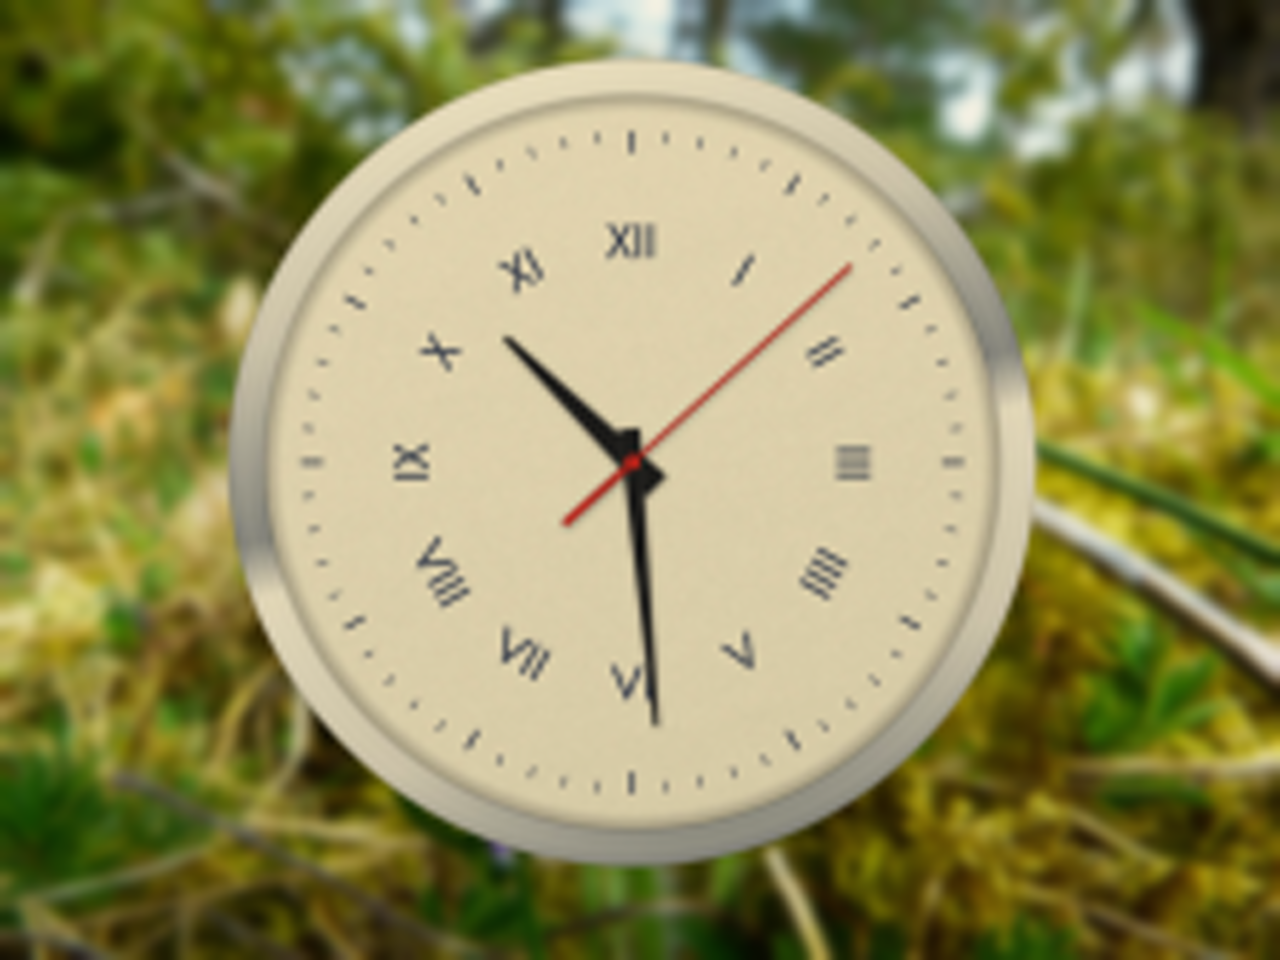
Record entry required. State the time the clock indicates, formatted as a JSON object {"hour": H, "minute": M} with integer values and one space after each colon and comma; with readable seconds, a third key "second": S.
{"hour": 10, "minute": 29, "second": 8}
